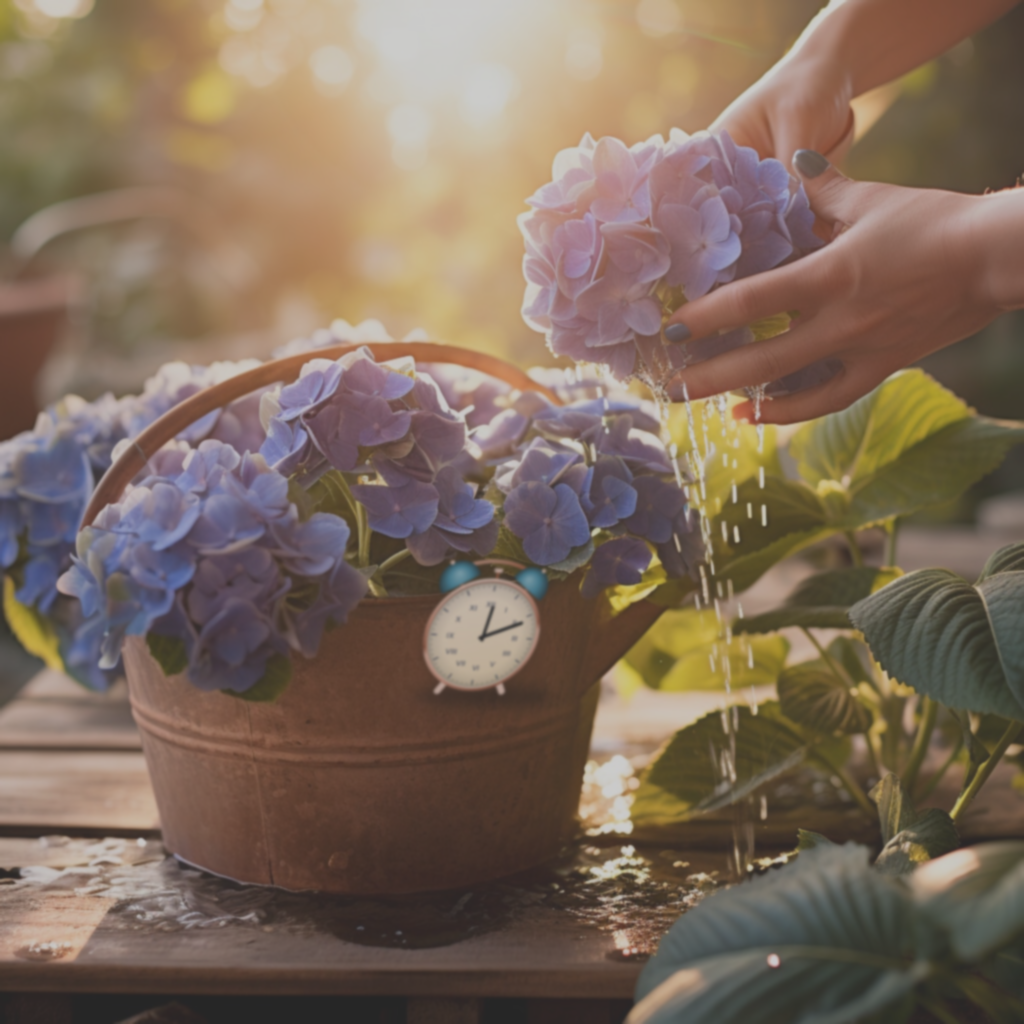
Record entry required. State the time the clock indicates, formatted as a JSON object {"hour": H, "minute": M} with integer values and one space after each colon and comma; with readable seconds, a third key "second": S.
{"hour": 12, "minute": 11}
